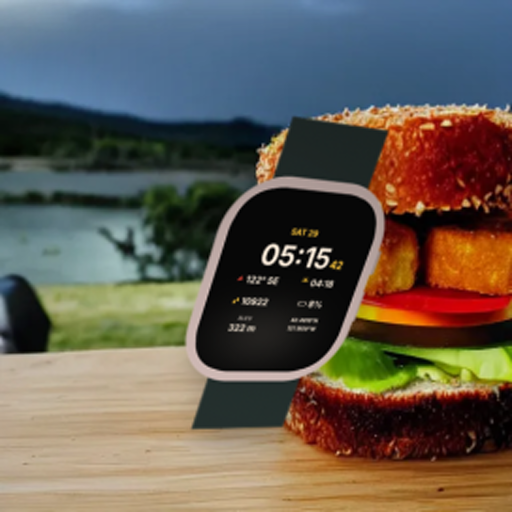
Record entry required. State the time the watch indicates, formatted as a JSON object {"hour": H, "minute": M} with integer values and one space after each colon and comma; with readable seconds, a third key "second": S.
{"hour": 5, "minute": 15}
